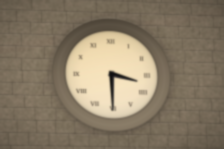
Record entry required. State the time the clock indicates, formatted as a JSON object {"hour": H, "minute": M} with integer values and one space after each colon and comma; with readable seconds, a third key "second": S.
{"hour": 3, "minute": 30}
